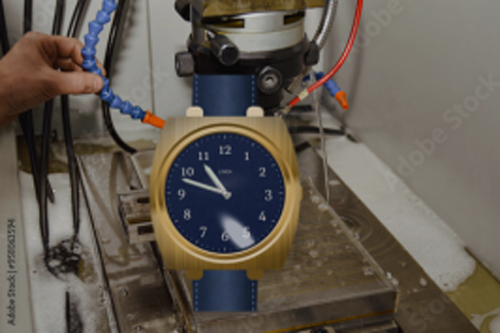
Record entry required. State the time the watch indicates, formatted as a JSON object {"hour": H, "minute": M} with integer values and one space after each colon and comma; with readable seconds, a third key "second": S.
{"hour": 10, "minute": 48}
